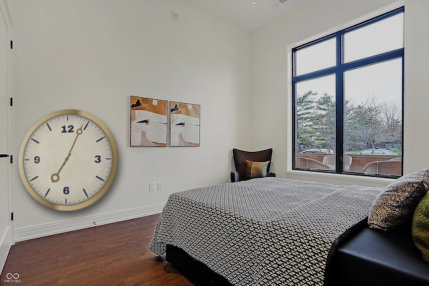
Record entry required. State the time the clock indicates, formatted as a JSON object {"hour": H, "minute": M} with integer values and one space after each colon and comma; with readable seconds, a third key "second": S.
{"hour": 7, "minute": 4}
